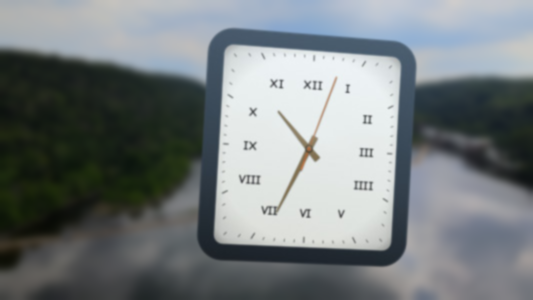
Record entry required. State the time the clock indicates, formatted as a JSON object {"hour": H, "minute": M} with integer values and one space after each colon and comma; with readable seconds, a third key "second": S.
{"hour": 10, "minute": 34, "second": 3}
